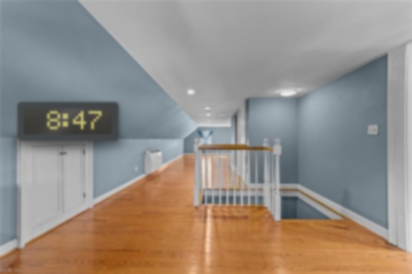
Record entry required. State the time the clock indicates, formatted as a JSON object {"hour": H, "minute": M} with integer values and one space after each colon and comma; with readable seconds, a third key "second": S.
{"hour": 8, "minute": 47}
